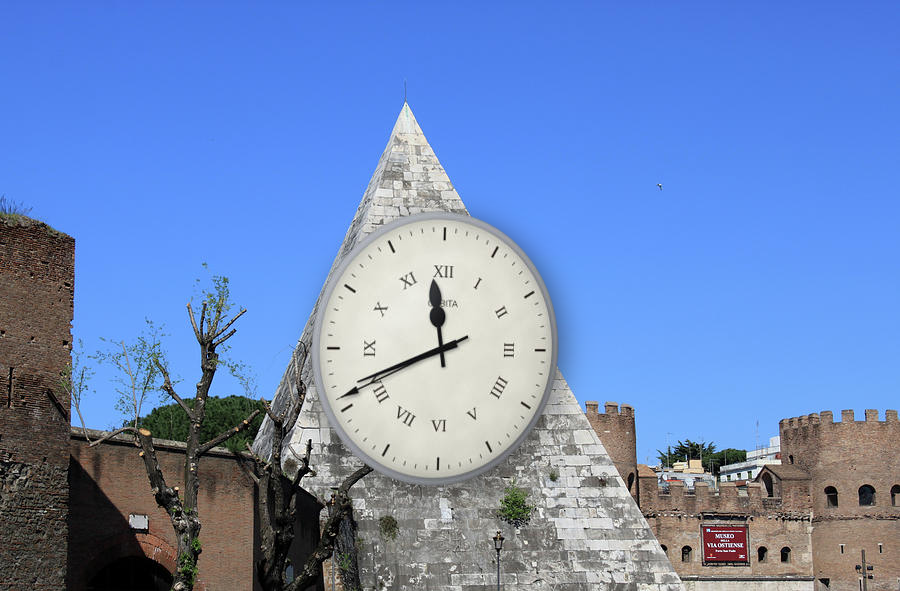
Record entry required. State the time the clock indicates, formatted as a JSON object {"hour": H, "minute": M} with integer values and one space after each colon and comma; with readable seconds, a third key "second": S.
{"hour": 11, "minute": 41, "second": 41}
